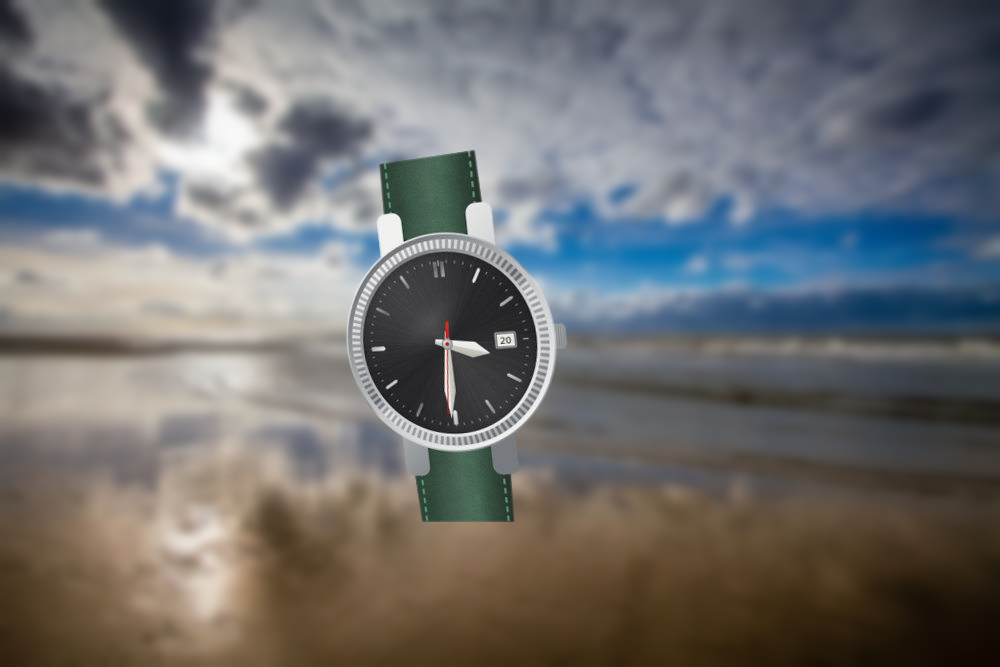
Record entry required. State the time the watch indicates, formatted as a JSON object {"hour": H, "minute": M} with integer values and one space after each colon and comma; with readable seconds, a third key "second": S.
{"hour": 3, "minute": 30, "second": 31}
